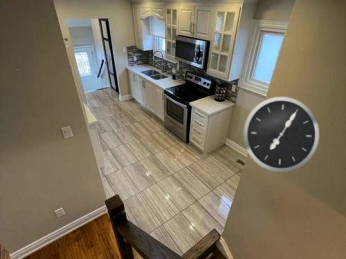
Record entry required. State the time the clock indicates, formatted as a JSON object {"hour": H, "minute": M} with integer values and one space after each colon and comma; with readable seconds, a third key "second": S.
{"hour": 7, "minute": 5}
